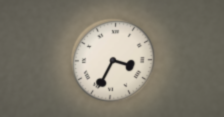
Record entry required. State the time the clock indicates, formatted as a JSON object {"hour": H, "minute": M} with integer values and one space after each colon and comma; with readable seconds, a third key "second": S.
{"hour": 3, "minute": 34}
